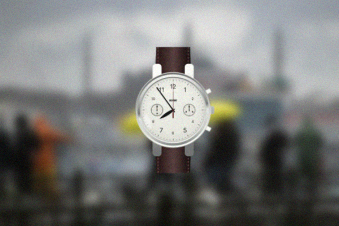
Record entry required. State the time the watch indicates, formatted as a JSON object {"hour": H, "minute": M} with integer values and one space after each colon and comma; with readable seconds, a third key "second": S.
{"hour": 7, "minute": 54}
